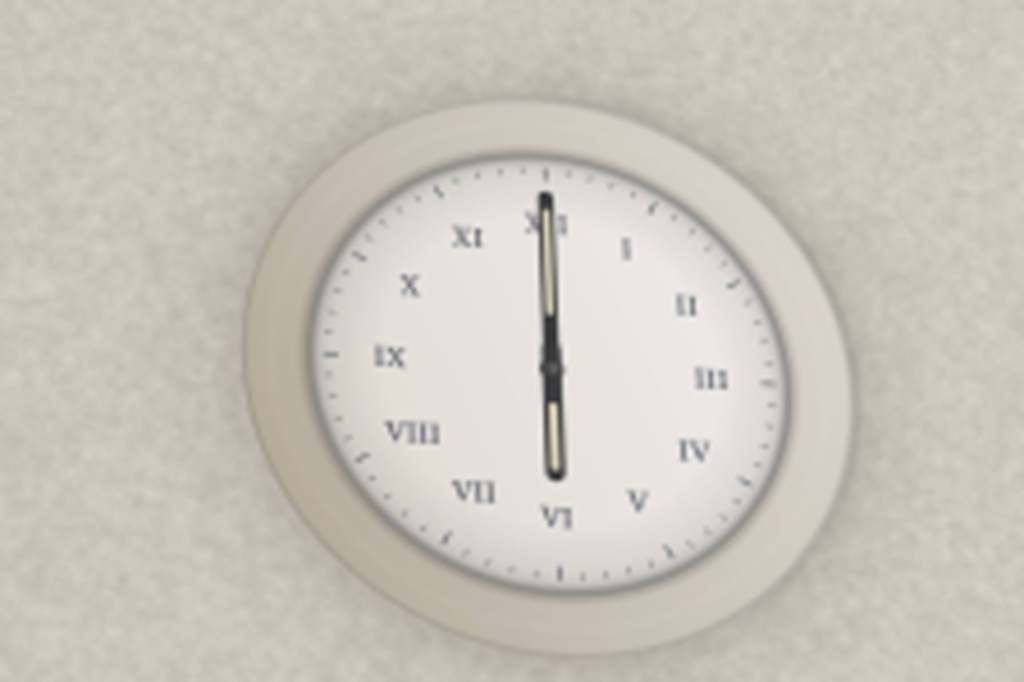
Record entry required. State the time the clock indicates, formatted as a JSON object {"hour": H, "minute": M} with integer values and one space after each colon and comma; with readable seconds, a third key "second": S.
{"hour": 6, "minute": 0}
